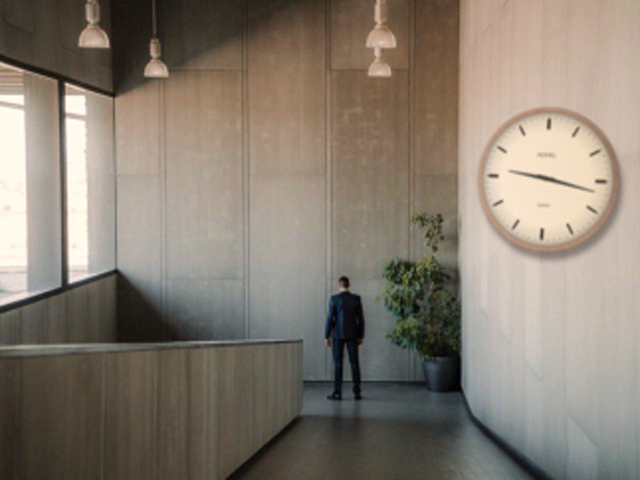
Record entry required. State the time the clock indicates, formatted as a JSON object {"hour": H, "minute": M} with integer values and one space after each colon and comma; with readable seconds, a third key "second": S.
{"hour": 9, "minute": 17}
